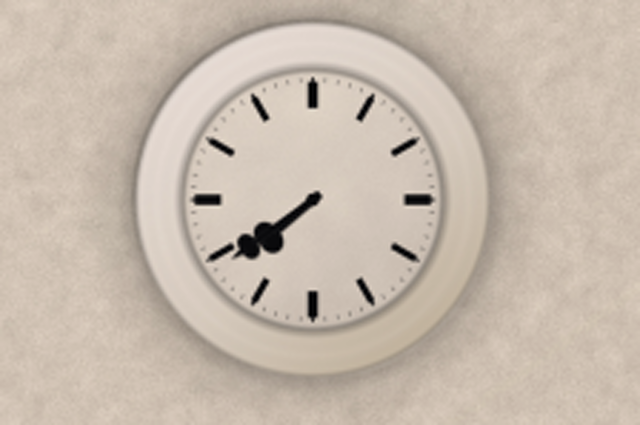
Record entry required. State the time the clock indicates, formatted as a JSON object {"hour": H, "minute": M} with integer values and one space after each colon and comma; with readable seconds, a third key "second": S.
{"hour": 7, "minute": 39}
